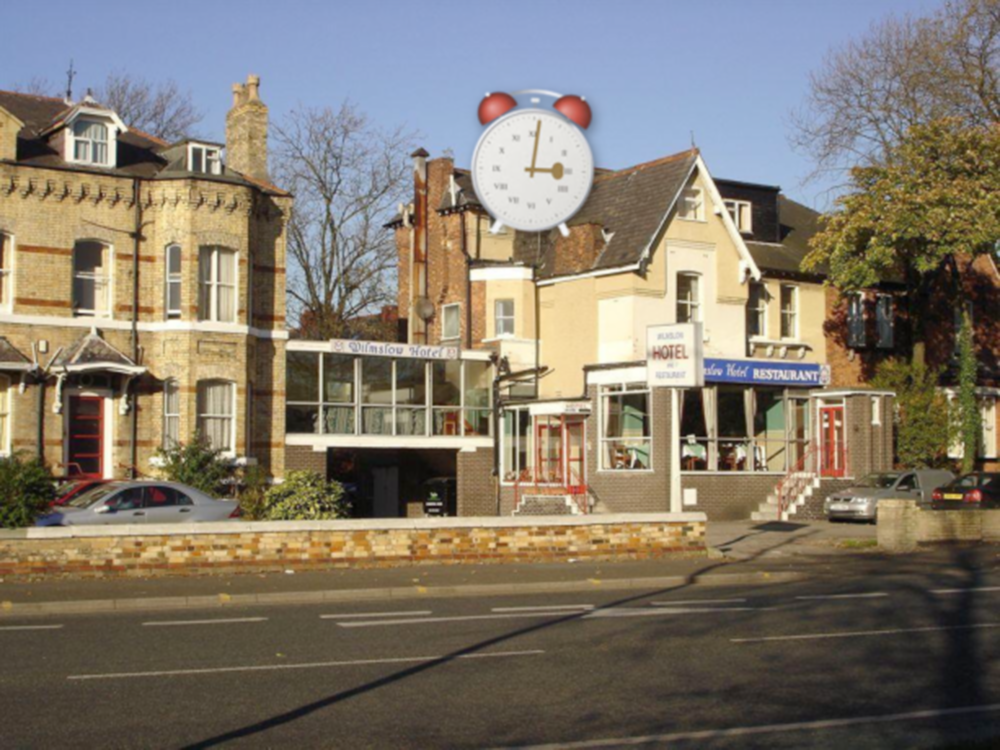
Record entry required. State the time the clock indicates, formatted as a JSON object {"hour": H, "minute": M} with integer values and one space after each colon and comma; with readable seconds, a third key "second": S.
{"hour": 3, "minute": 1}
